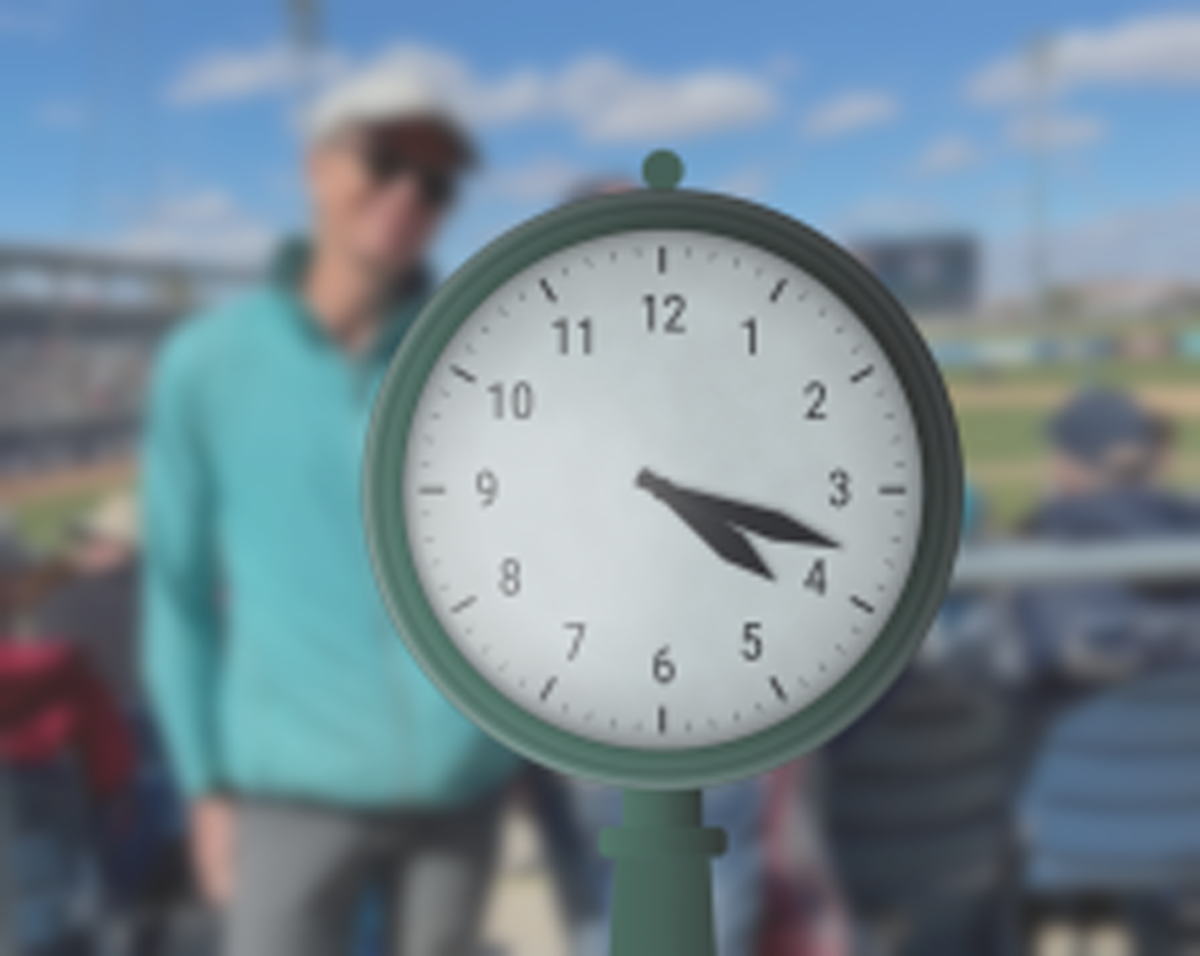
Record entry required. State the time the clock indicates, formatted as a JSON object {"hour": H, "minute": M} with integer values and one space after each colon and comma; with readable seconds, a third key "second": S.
{"hour": 4, "minute": 18}
